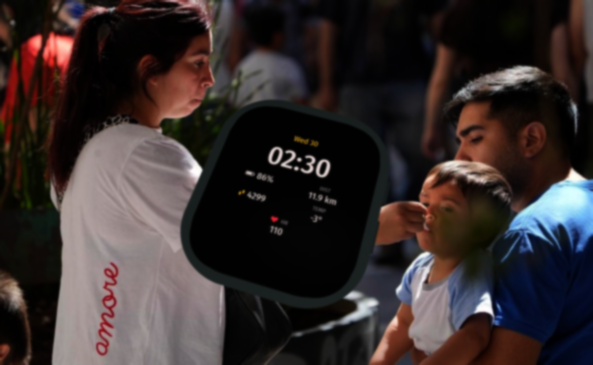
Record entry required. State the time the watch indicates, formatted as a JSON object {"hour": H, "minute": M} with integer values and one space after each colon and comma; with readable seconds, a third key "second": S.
{"hour": 2, "minute": 30}
